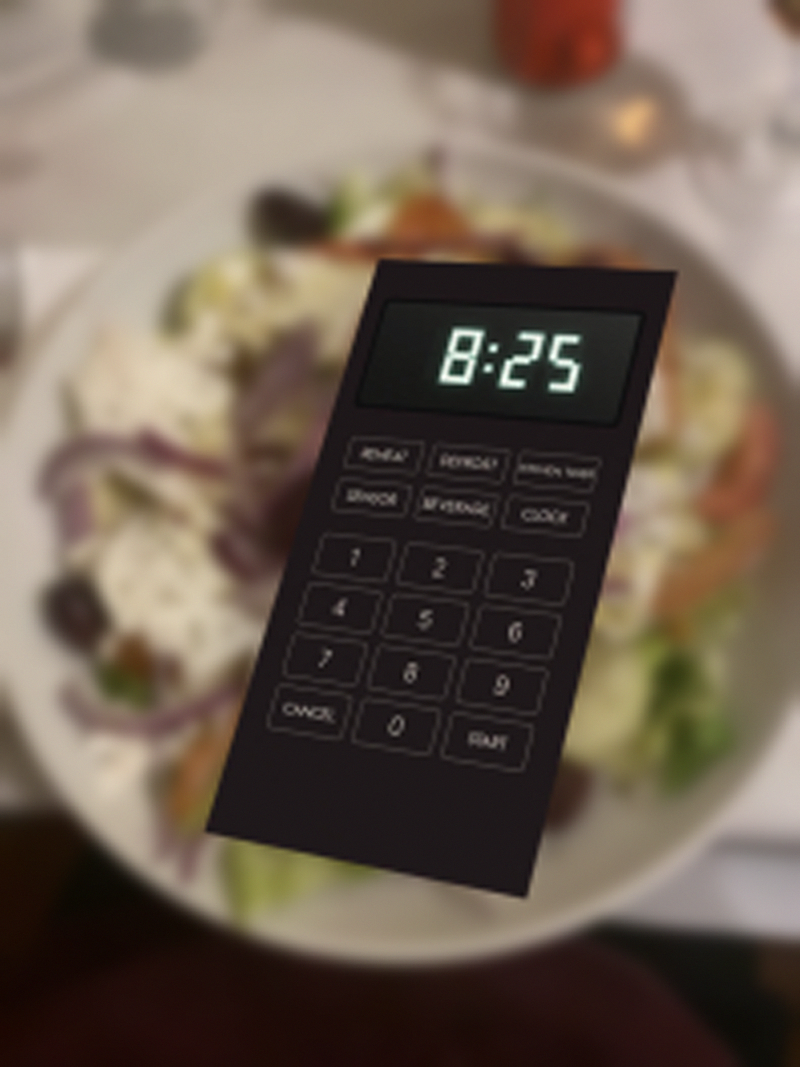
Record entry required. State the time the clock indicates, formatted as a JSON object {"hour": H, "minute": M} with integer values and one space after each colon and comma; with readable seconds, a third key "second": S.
{"hour": 8, "minute": 25}
